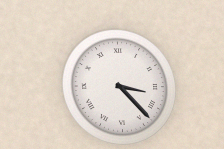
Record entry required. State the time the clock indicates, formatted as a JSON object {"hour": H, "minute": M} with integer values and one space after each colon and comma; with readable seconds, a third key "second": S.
{"hour": 3, "minute": 23}
